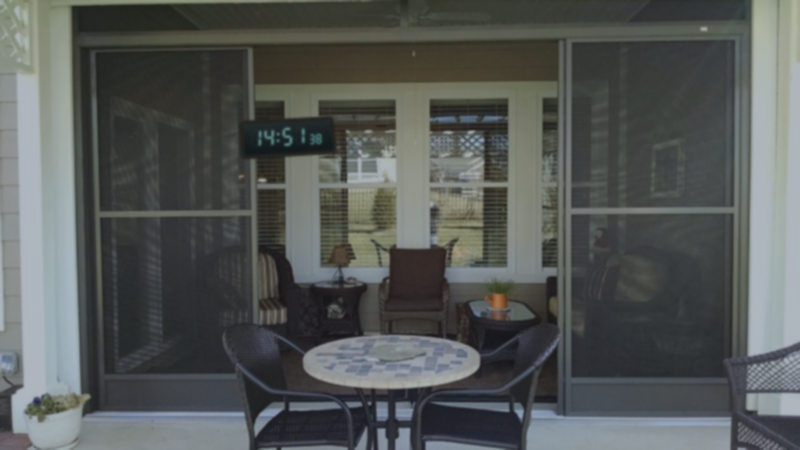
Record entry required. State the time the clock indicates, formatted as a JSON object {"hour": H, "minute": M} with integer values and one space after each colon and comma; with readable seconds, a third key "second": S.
{"hour": 14, "minute": 51}
